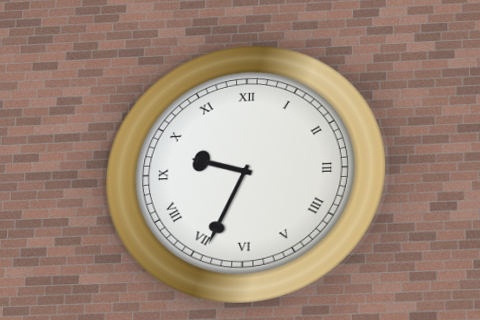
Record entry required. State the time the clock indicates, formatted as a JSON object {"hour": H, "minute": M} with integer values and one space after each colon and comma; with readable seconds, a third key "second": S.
{"hour": 9, "minute": 34}
